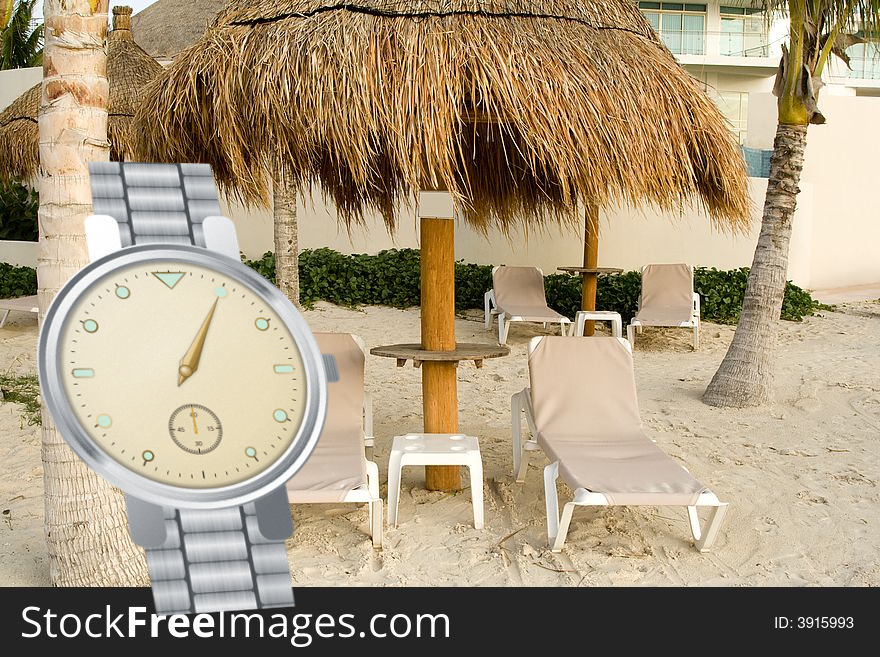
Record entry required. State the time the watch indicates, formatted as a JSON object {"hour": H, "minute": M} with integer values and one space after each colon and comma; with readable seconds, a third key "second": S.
{"hour": 1, "minute": 5}
